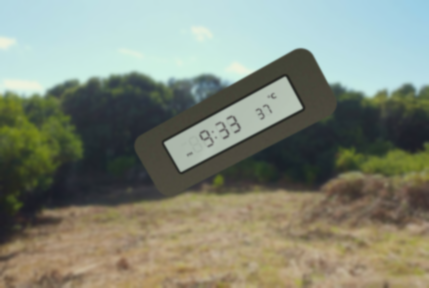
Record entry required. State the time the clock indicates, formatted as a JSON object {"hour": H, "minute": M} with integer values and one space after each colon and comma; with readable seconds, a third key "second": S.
{"hour": 9, "minute": 33}
